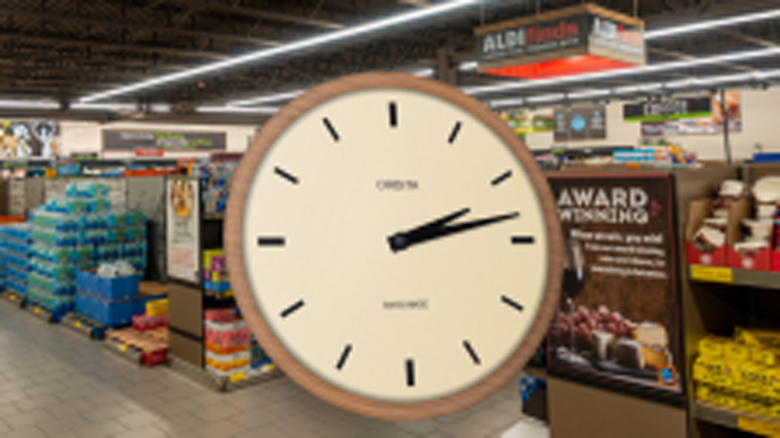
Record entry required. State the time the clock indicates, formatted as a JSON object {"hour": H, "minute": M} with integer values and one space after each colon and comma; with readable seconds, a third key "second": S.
{"hour": 2, "minute": 13}
